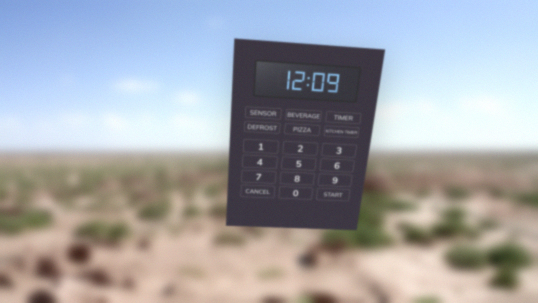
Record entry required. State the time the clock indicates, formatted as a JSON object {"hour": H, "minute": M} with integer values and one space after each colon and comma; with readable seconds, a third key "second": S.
{"hour": 12, "minute": 9}
